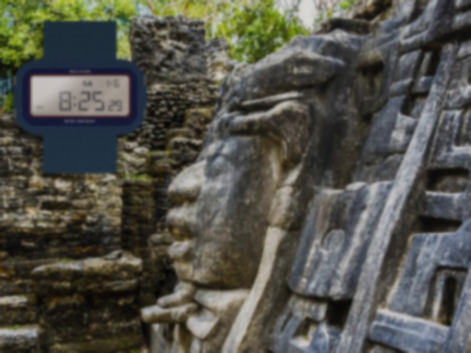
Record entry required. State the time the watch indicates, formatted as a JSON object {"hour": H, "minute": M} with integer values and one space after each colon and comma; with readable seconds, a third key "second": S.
{"hour": 8, "minute": 25}
